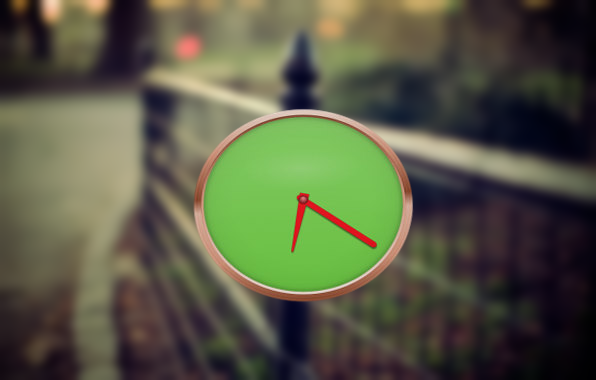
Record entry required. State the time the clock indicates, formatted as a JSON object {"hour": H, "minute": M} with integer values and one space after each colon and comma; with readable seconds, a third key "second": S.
{"hour": 6, "minute": 21}
